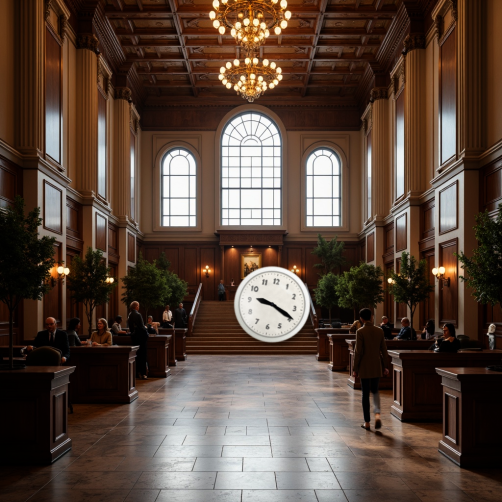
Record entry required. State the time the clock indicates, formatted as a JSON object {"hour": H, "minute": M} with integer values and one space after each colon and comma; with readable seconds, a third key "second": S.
{"hour": 9, "minute": 19}
